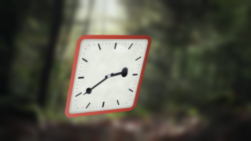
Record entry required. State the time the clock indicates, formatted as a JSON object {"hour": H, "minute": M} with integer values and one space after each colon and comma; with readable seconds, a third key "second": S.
{"hour": 2, "minute": 39}
